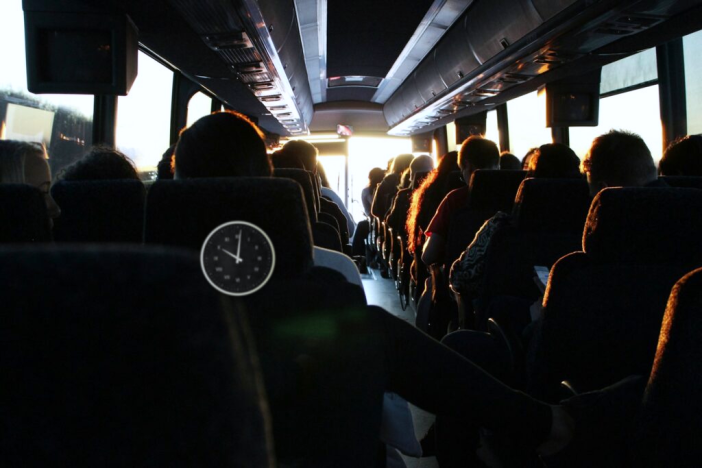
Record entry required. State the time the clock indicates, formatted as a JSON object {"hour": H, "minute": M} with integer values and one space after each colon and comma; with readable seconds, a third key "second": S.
{"hour": 10, "minute": 1}
